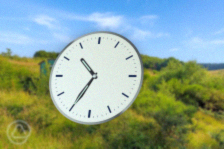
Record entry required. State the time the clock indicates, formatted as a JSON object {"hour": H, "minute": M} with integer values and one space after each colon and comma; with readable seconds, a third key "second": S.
{"hour": 10, "minute": 35}
